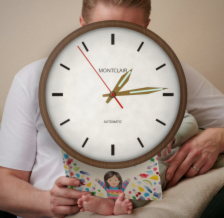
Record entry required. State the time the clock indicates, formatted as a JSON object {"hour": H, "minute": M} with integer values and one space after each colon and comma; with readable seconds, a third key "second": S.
{"hour": 1, "minute": 13, "second": 54}
